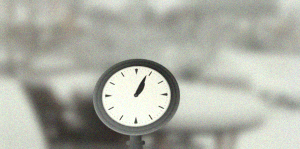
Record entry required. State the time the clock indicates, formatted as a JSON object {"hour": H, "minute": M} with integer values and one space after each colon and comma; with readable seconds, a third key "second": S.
{"hour": 1, "minute": 4}
